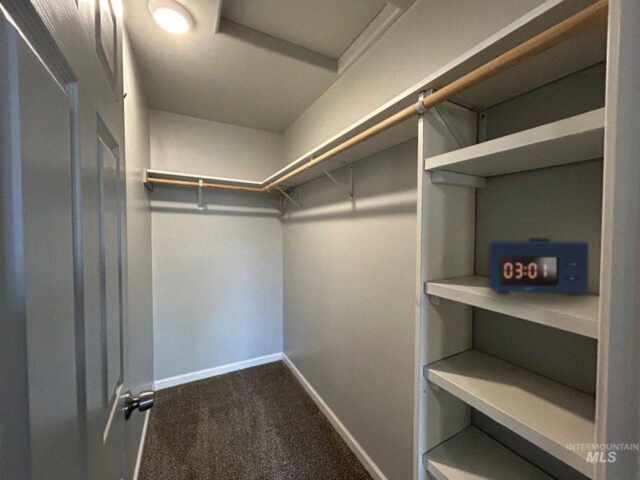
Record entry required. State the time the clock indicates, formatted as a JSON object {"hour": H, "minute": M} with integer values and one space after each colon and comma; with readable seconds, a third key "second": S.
{"hour": 3, "minute": 1}
